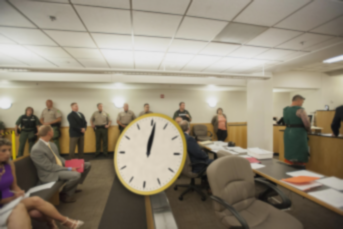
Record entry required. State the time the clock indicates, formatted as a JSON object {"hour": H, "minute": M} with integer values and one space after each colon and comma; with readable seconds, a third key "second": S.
{"hour": 12, "minute": 1}
